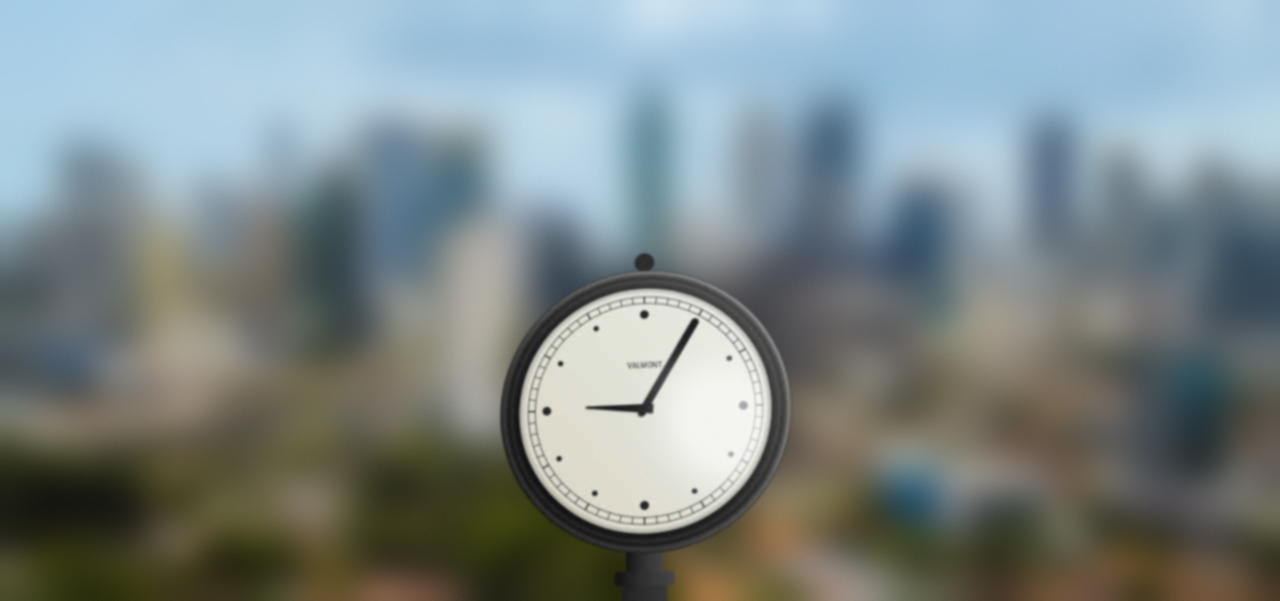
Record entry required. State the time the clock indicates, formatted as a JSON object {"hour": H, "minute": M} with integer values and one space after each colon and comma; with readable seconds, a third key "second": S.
{"hour": 9, "minute": 5}
